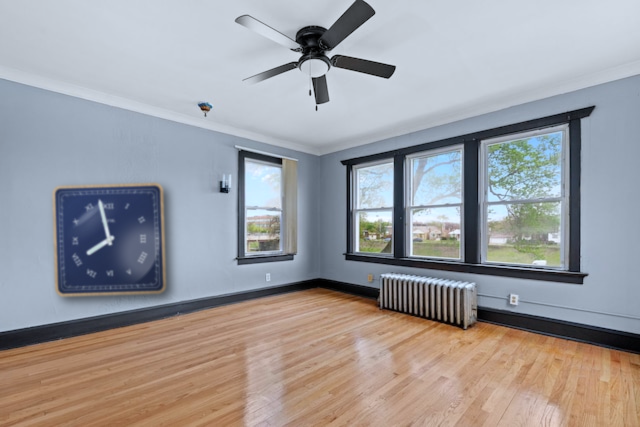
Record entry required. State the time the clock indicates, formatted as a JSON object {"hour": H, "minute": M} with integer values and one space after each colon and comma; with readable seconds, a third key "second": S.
{"hour": 7, "minute": 58}
